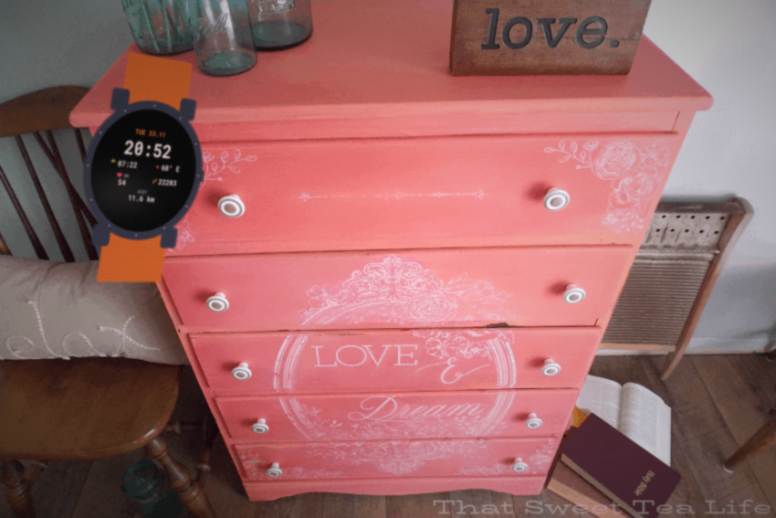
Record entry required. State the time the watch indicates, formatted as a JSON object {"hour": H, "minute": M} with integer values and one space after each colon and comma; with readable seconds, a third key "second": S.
{"hour": 20, "minute": 52}
